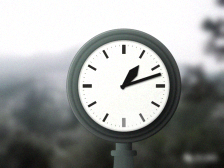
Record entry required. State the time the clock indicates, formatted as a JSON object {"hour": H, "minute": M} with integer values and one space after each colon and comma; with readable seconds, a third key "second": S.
{"hour": 1, "minute": 12}
